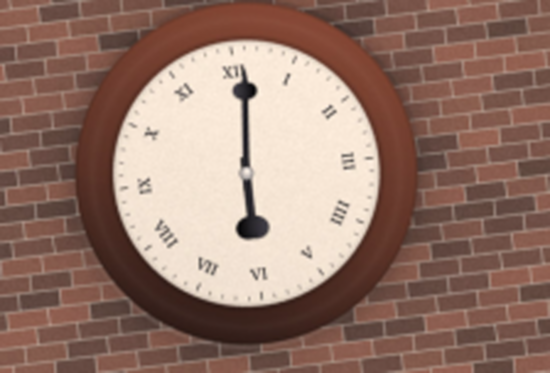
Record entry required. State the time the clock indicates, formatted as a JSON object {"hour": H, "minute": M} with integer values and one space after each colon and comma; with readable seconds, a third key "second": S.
{"hour": 6, "minute": 1}
